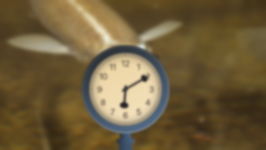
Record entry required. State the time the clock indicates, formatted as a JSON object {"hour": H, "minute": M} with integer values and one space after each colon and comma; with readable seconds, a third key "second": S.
{"hour": 6, "minute": 10}
